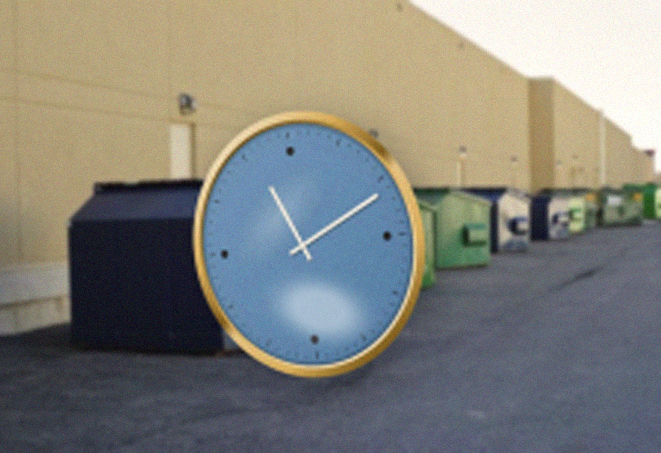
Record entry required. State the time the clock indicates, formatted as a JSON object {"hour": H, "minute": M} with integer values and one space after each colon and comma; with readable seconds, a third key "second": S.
{"hour": 11, "minute": 11}
